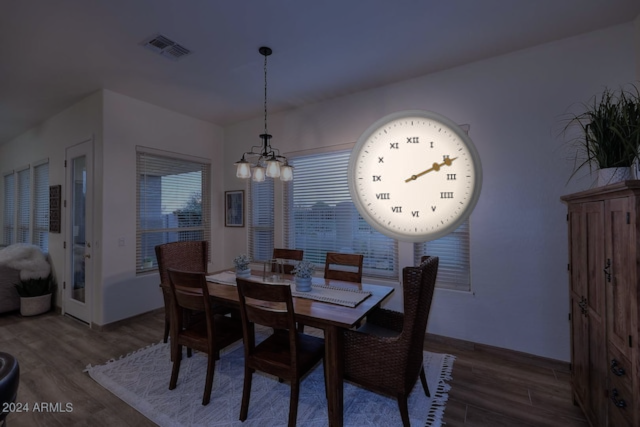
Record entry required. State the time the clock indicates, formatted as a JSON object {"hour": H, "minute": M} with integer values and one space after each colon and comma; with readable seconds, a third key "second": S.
{"hour": 2, "minute": 11}
